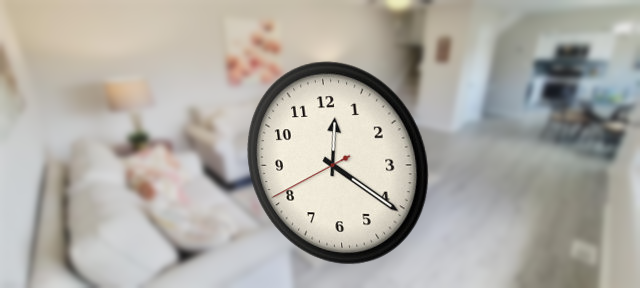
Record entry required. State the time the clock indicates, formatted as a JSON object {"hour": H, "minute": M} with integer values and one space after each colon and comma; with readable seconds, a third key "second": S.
{"hour": 12, "minute": 20, "second": 41}
